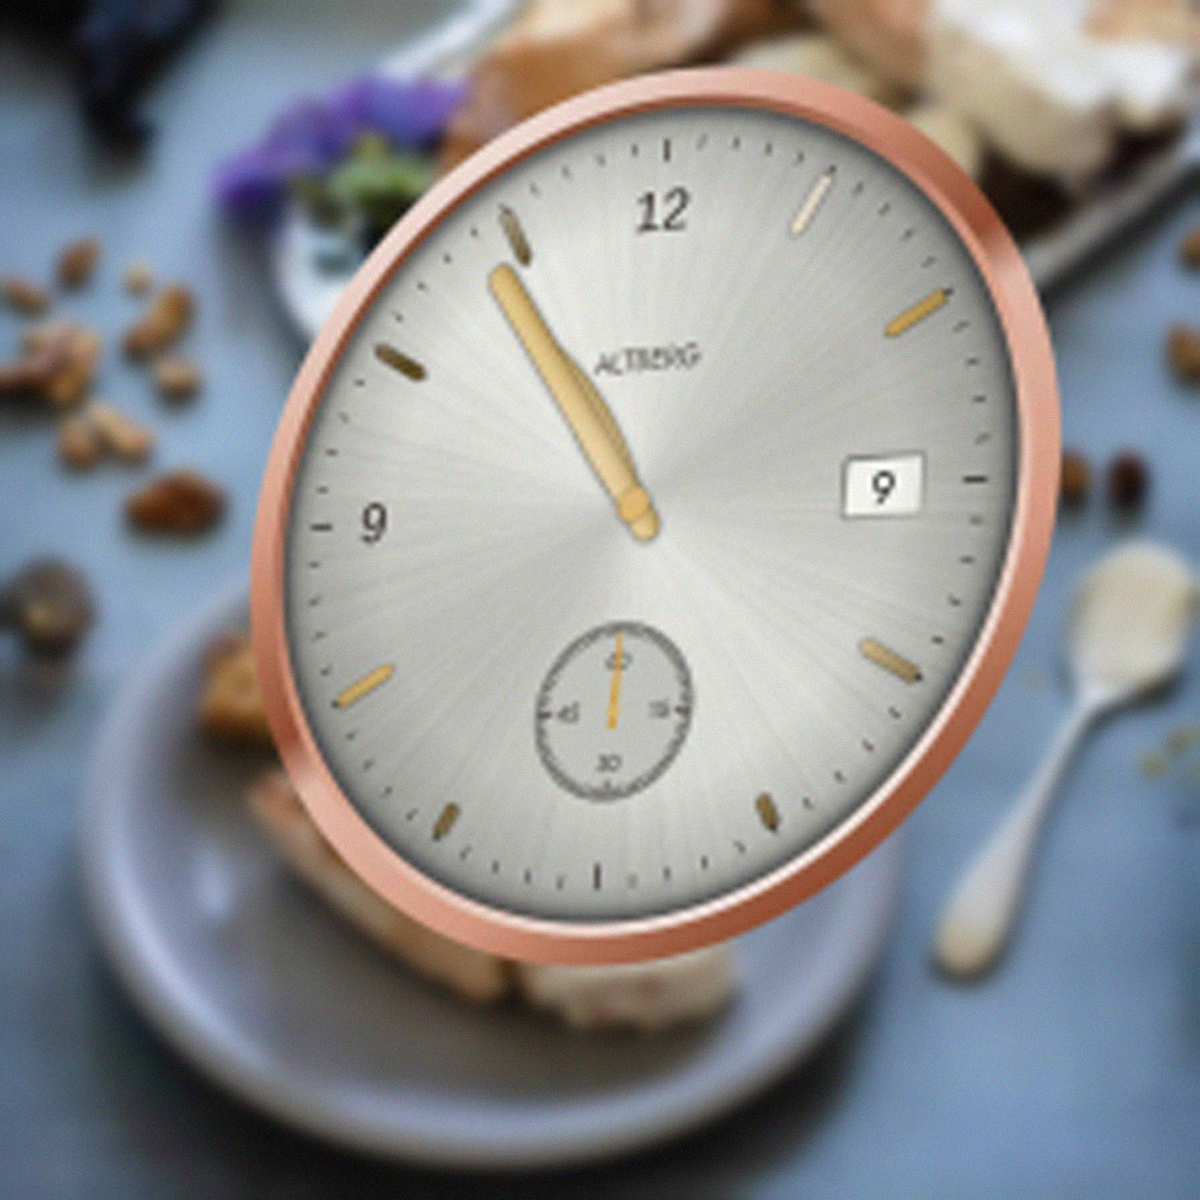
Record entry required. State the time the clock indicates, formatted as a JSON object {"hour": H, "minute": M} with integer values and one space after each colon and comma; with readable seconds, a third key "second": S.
{"hour": 10, "minute": 54}
